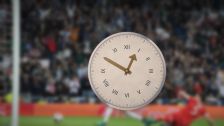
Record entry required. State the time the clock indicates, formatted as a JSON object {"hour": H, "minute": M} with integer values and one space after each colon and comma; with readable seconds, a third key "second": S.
{"hour": 12, "minute": 50}
